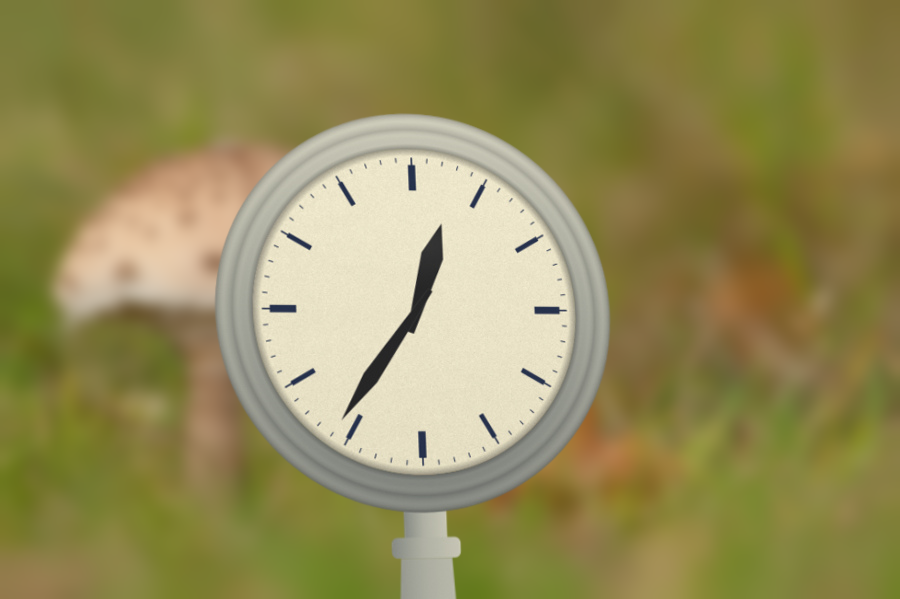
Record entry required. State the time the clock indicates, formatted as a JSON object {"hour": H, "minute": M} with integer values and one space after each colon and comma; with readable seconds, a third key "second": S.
{"hour": 12, "minute": 36}
